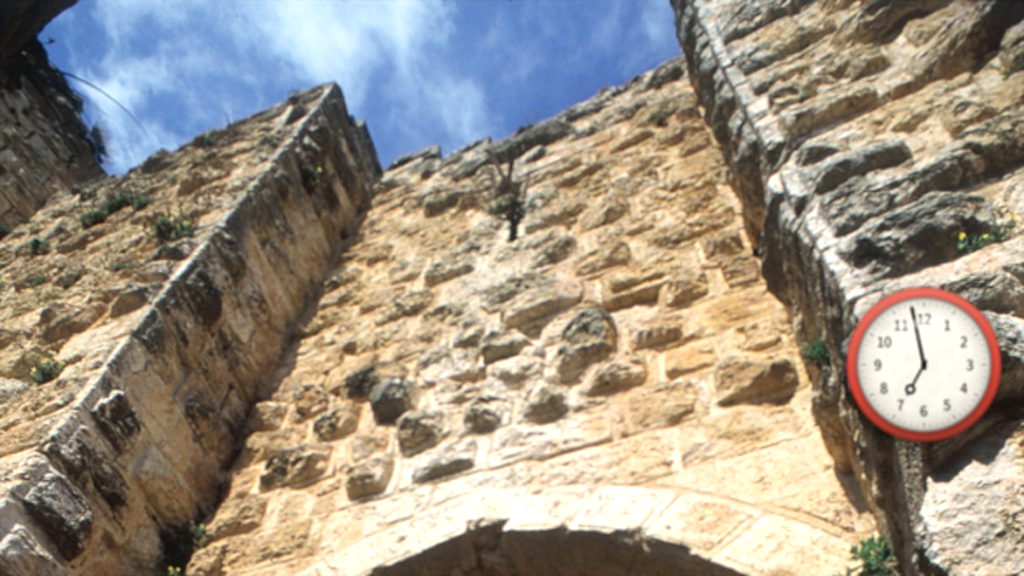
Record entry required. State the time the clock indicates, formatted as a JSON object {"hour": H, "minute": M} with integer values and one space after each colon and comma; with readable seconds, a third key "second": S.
{"hour": 6, "minute": 58}
